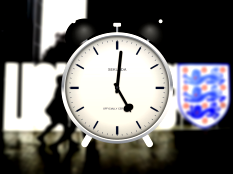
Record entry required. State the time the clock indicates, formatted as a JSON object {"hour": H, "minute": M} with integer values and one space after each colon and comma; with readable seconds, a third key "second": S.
{"hour": 5, "minute": 1}
